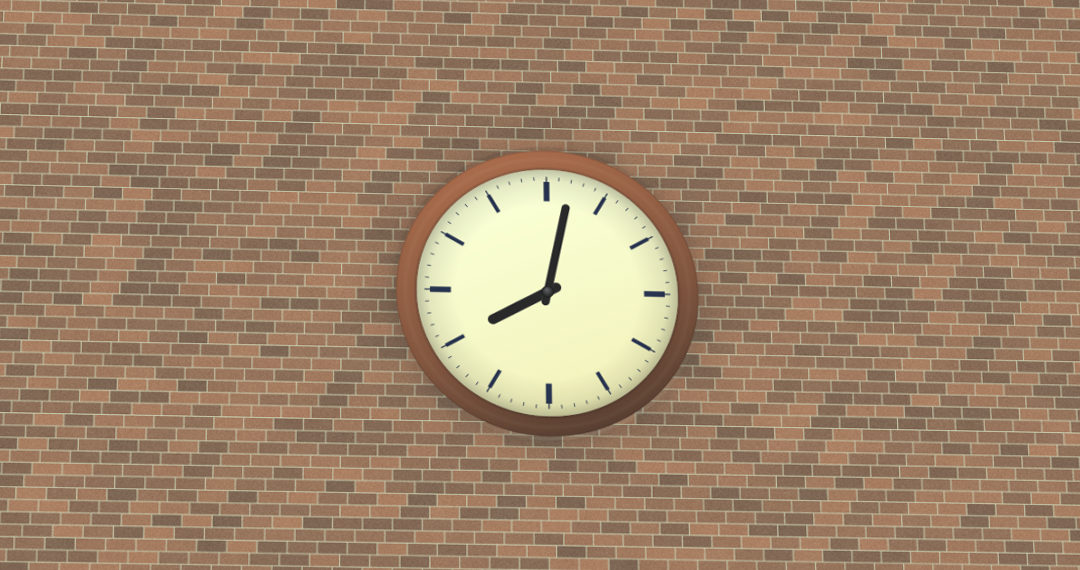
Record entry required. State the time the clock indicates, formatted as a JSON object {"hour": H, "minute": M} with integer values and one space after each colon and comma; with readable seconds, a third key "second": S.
{"hour": 8, "minute": 2}
